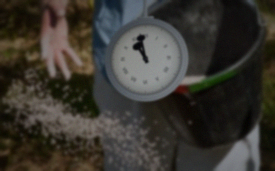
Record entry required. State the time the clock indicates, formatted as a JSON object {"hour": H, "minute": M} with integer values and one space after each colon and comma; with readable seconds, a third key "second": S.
{"hour": 10, "minute": 58}
